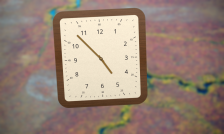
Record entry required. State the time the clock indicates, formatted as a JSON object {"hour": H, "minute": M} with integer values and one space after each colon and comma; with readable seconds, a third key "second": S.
{"hour": 4, "minute": 53}
